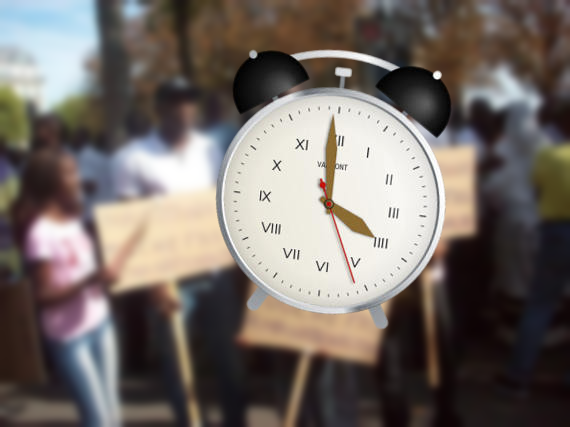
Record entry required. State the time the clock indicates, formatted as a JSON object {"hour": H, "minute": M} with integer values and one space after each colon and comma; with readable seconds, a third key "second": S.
{"hour": 3, "minute": 59, "second": 26}
